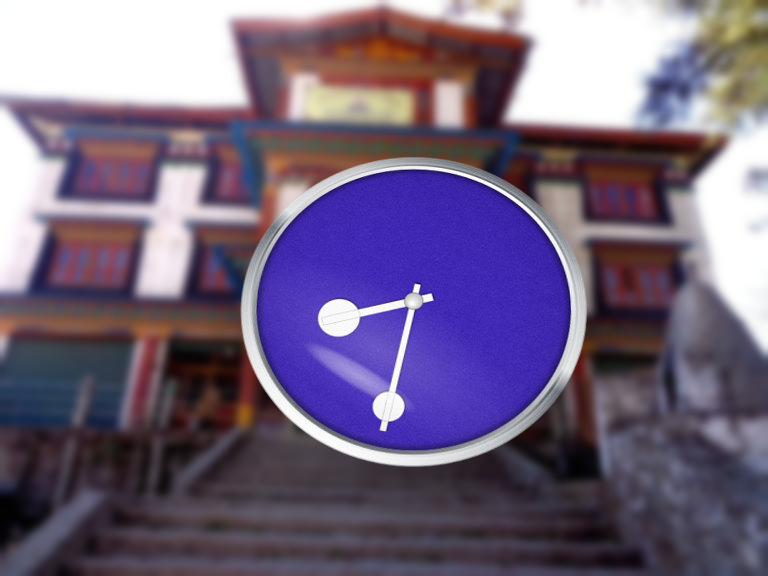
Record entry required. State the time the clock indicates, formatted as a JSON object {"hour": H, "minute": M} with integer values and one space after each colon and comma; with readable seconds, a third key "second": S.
{"hour": 8, "minute": 32}
